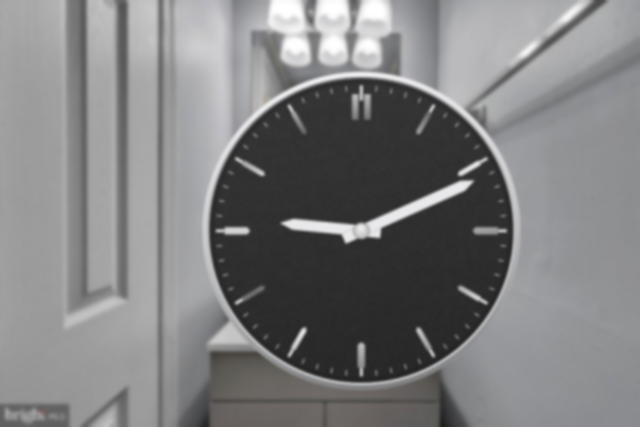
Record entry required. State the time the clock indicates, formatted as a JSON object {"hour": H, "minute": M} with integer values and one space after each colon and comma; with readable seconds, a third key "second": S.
{"hour": 9, "minute": 11}
